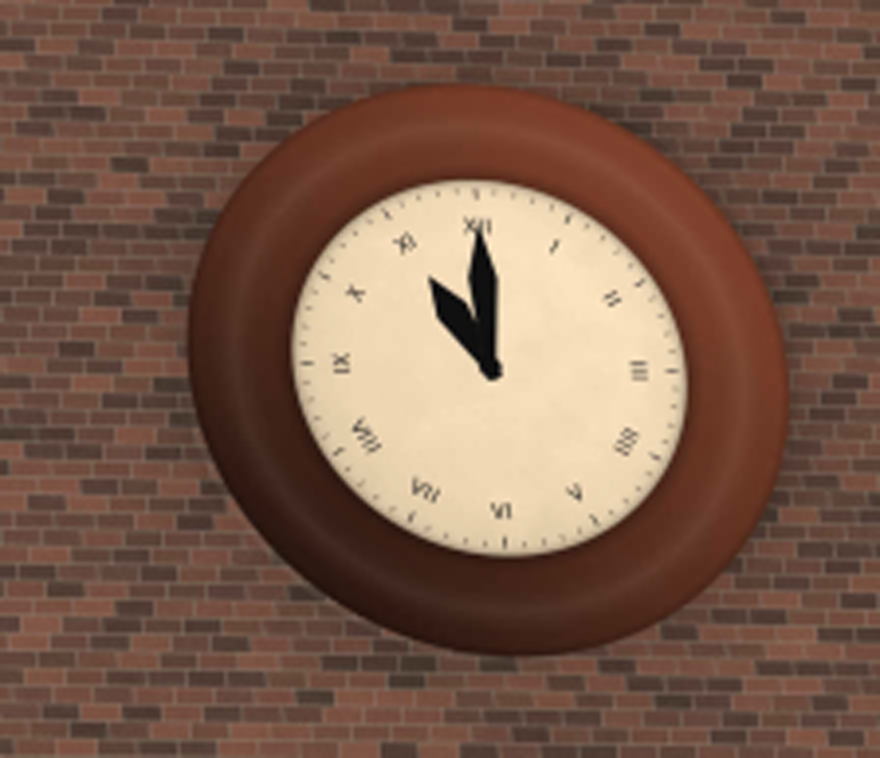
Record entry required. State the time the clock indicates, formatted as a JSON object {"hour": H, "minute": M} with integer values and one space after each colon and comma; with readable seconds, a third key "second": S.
{"hour": 11, "minute": 0}
